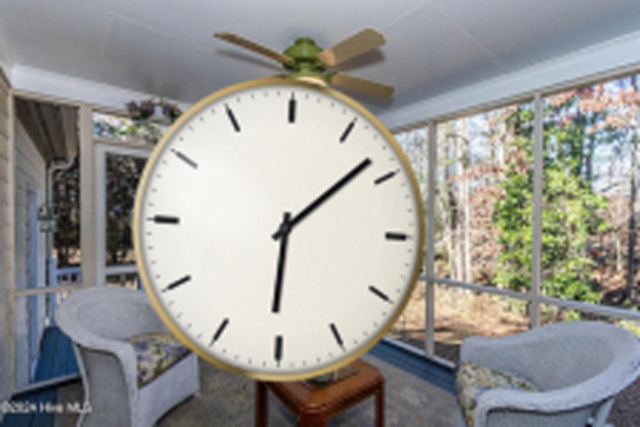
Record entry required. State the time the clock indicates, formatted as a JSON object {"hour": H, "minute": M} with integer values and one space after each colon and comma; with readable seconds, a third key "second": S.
{"hour": 6, "minute": 8}
